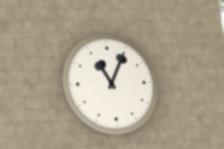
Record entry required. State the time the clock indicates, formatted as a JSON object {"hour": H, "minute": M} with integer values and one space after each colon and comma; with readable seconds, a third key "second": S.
{"hour": 11, "minute": 5}
